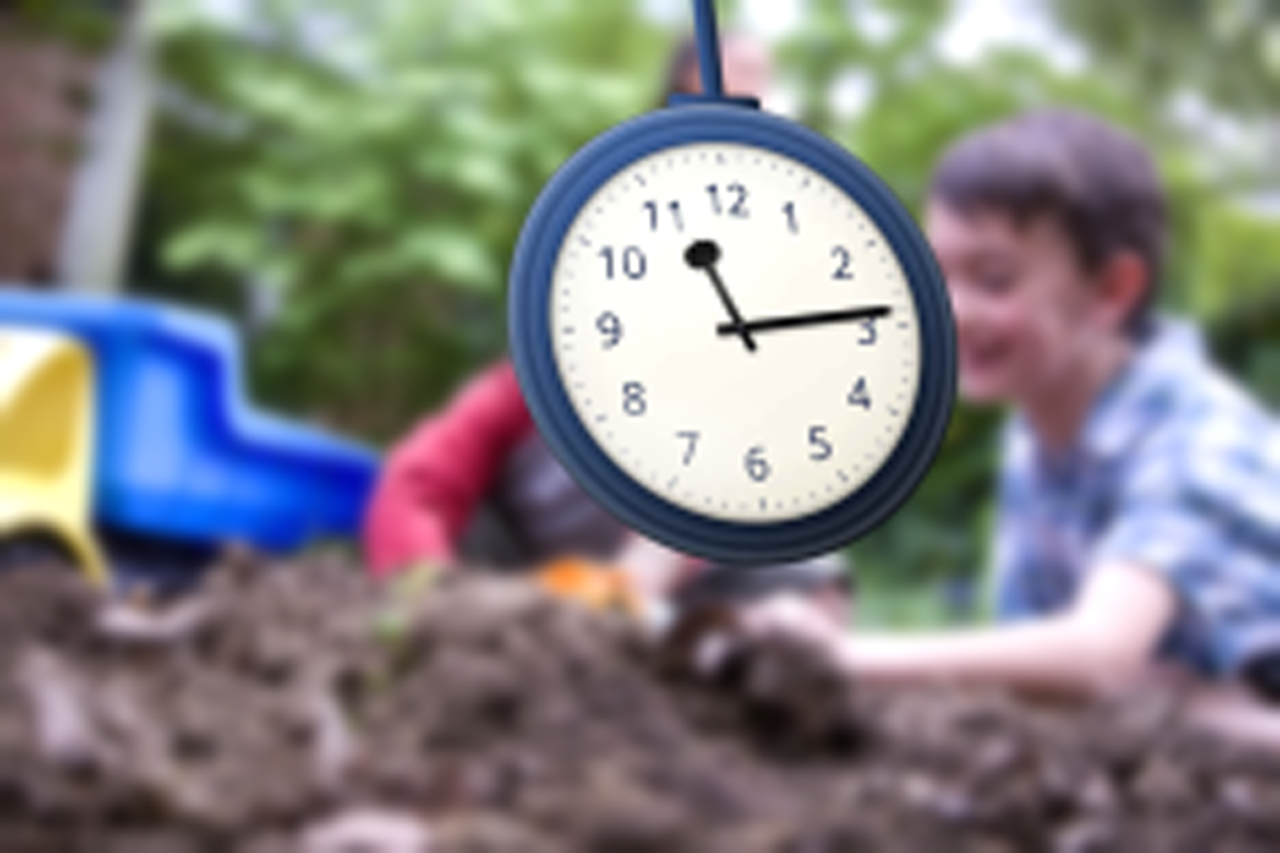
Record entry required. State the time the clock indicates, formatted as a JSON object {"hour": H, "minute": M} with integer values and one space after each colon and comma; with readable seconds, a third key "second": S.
{"hour": 11, "minute": 14}
